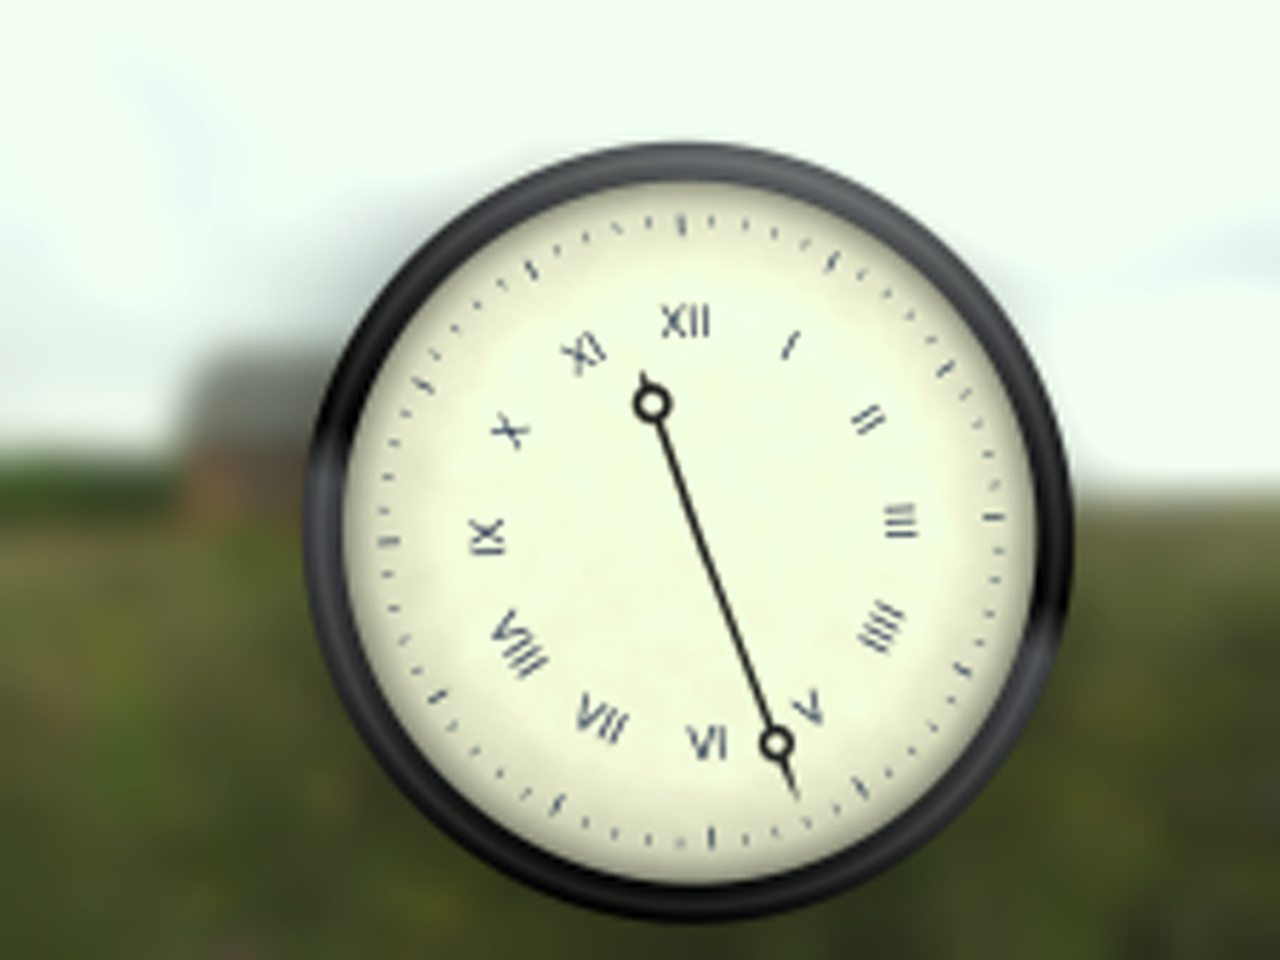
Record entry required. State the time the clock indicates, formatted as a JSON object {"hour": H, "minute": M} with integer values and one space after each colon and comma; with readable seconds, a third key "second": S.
{"hour": 11, "minute": 27}
